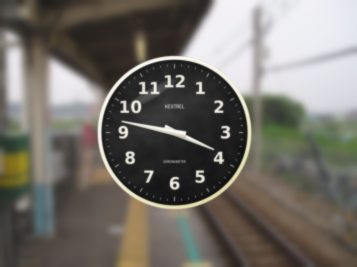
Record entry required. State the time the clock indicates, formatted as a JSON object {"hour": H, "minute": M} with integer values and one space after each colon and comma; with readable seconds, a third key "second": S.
{"hour": 3, "minute": 47}
